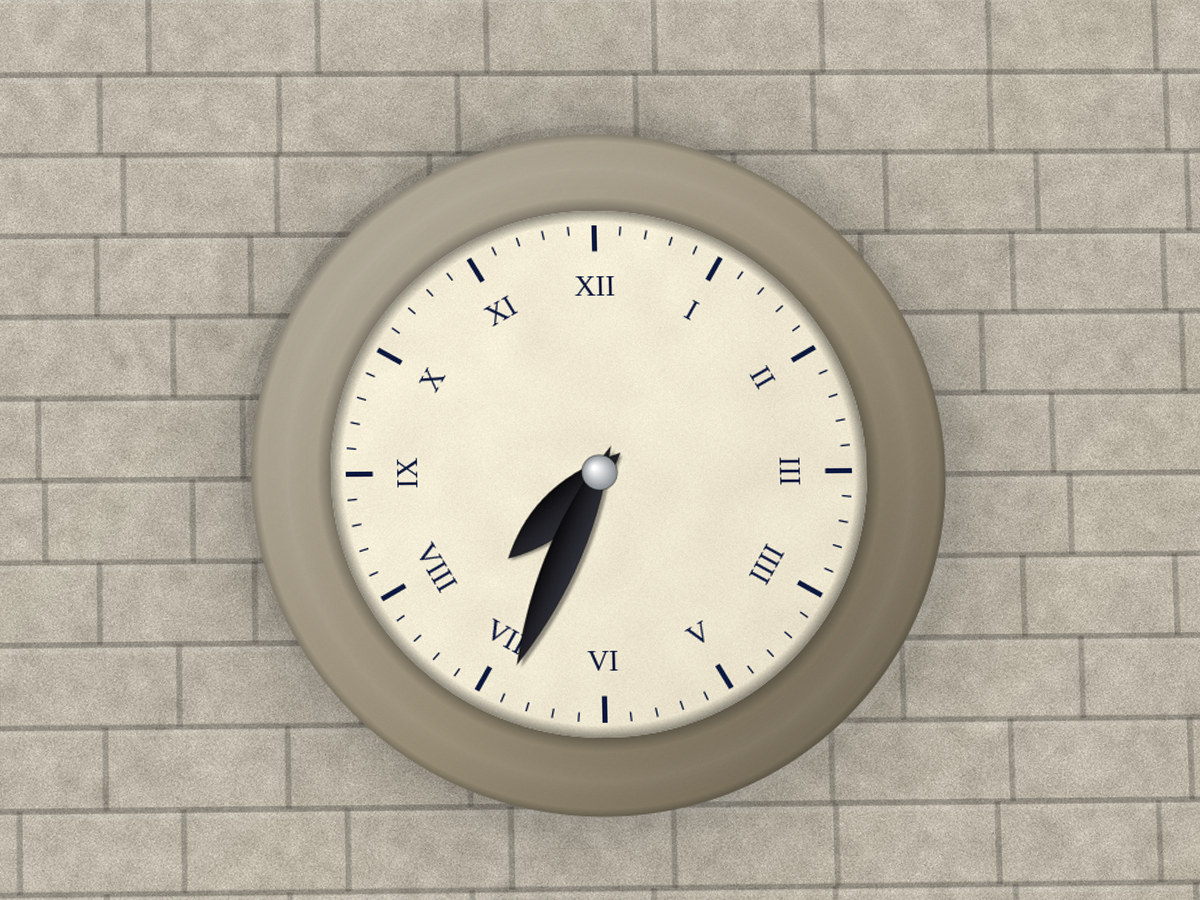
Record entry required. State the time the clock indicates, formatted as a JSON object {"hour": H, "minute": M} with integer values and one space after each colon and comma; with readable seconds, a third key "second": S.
{"hour": 7, "minute": 34}
